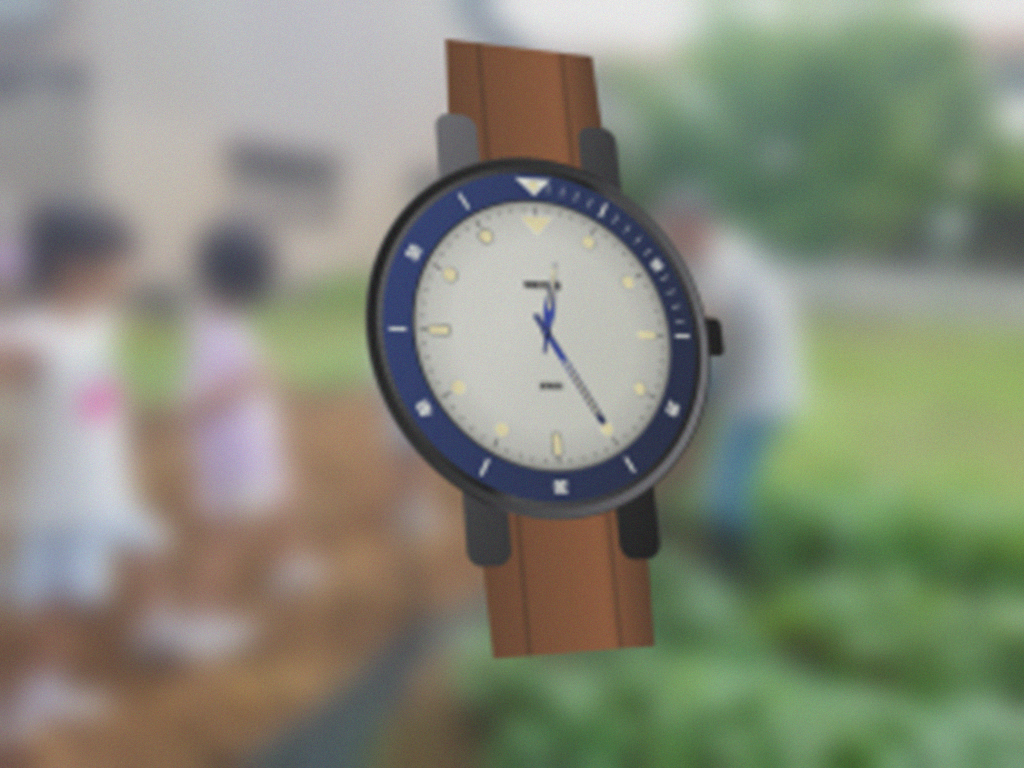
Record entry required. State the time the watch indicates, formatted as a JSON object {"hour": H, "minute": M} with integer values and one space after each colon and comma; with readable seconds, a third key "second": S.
{"hour": 12, "minute": 25}
